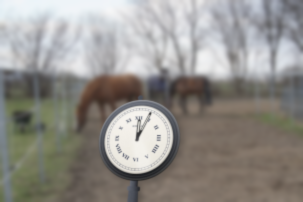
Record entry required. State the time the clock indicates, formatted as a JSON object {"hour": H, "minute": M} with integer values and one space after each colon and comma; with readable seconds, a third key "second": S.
{"hour": 12, "minute": 4}
